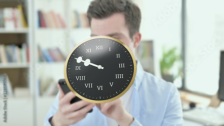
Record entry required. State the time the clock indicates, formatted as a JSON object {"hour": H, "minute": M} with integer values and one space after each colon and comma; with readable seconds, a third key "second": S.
{"hour": 9, "minute": 49}
